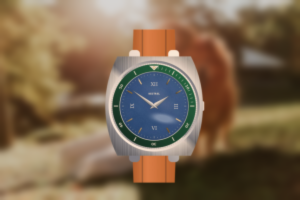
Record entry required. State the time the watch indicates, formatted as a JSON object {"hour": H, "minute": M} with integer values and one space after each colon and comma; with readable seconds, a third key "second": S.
{"hour": 1, "minute": 51}
